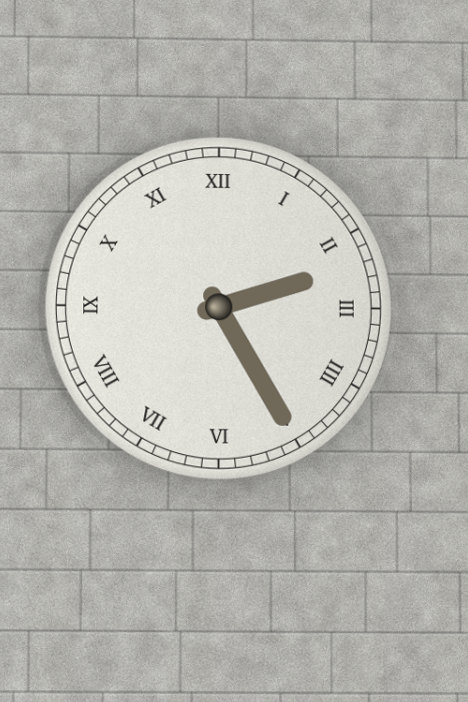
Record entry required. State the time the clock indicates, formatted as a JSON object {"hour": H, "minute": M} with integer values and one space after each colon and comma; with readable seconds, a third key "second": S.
{"hour": 2, "minute": 25}
